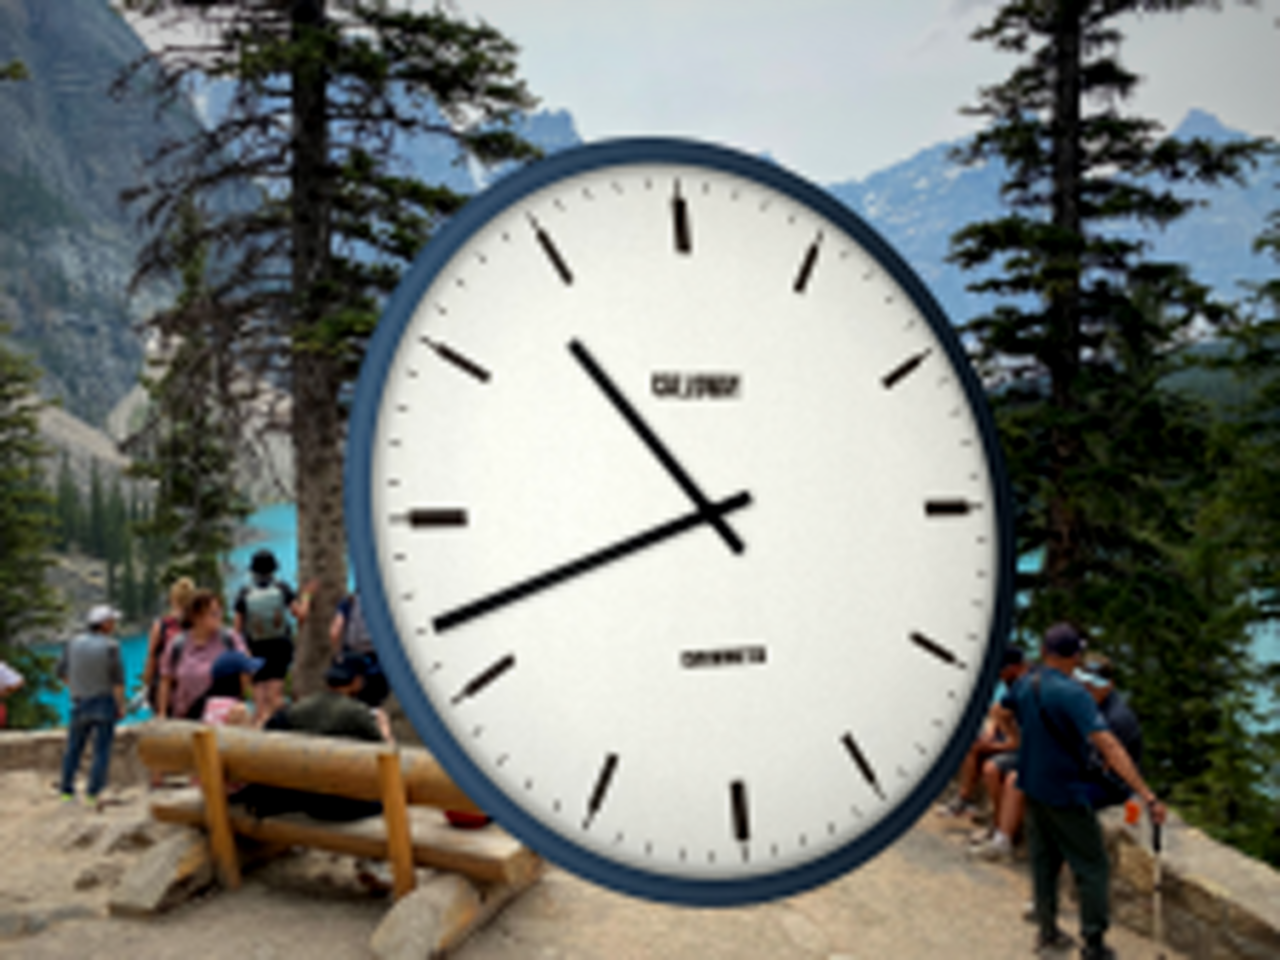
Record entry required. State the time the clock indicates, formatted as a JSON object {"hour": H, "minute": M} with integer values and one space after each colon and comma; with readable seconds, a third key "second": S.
{"hour": 10, "minute": 42}
